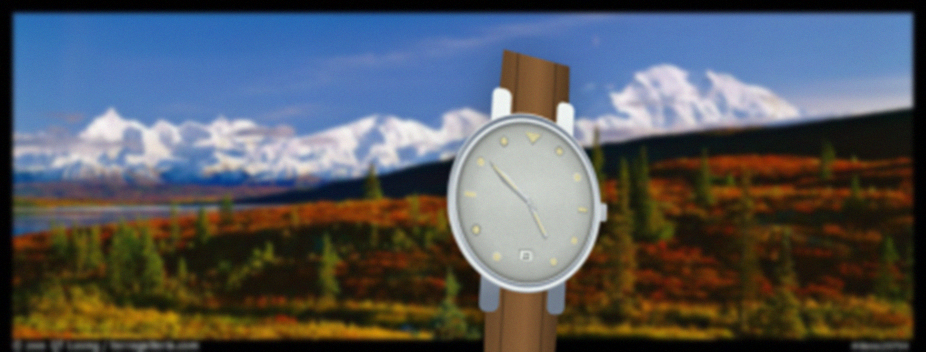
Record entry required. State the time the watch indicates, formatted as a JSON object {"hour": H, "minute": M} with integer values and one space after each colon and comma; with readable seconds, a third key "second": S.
{"hour": 4, "minute": 51}
